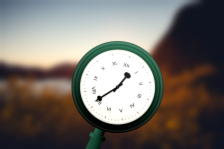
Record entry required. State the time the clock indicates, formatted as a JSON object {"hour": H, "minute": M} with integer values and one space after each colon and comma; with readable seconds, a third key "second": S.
{"hour": 12, "minute": 36}
